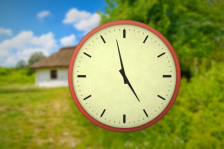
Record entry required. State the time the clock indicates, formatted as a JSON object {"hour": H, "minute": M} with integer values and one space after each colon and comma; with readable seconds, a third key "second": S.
{"hour": 4, "minute": 58}
